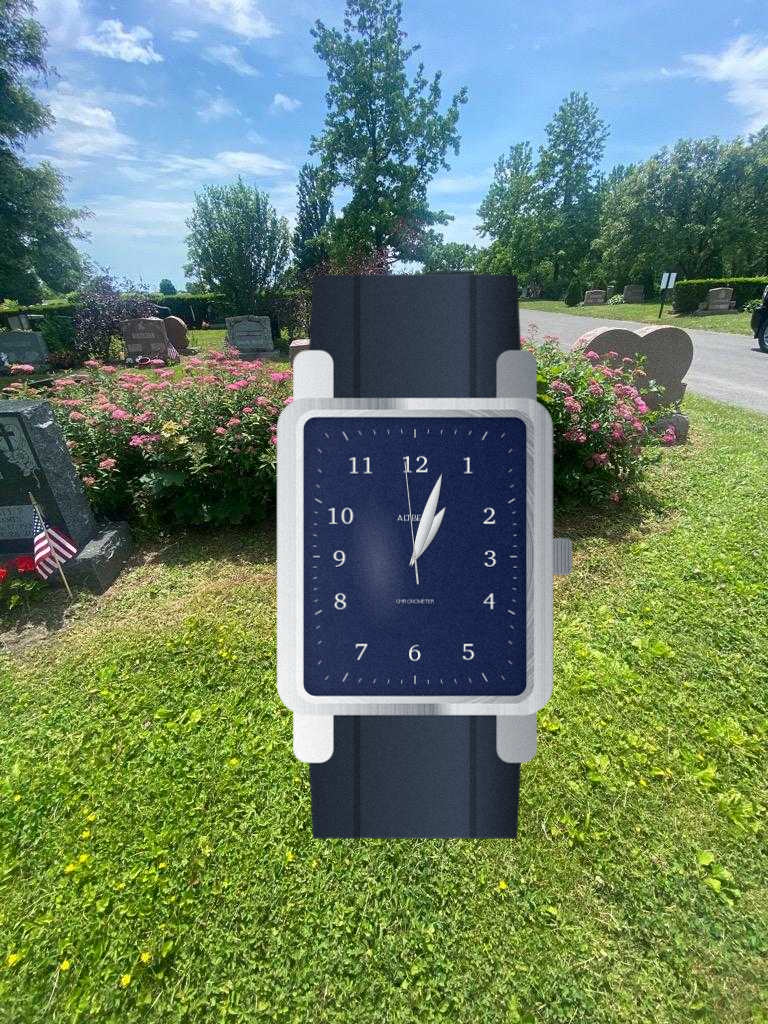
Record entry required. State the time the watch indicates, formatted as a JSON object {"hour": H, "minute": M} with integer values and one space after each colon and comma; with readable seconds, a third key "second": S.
{"hour": 1, "minute": 2, "second": 59}
